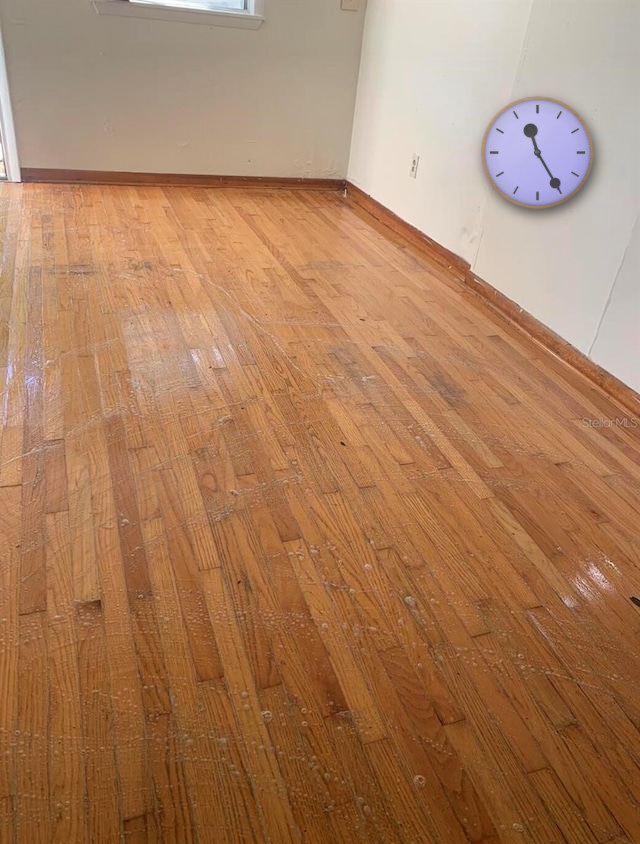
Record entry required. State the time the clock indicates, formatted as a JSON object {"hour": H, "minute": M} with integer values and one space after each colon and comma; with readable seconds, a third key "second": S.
{"hour": 11, "minute": 25}
